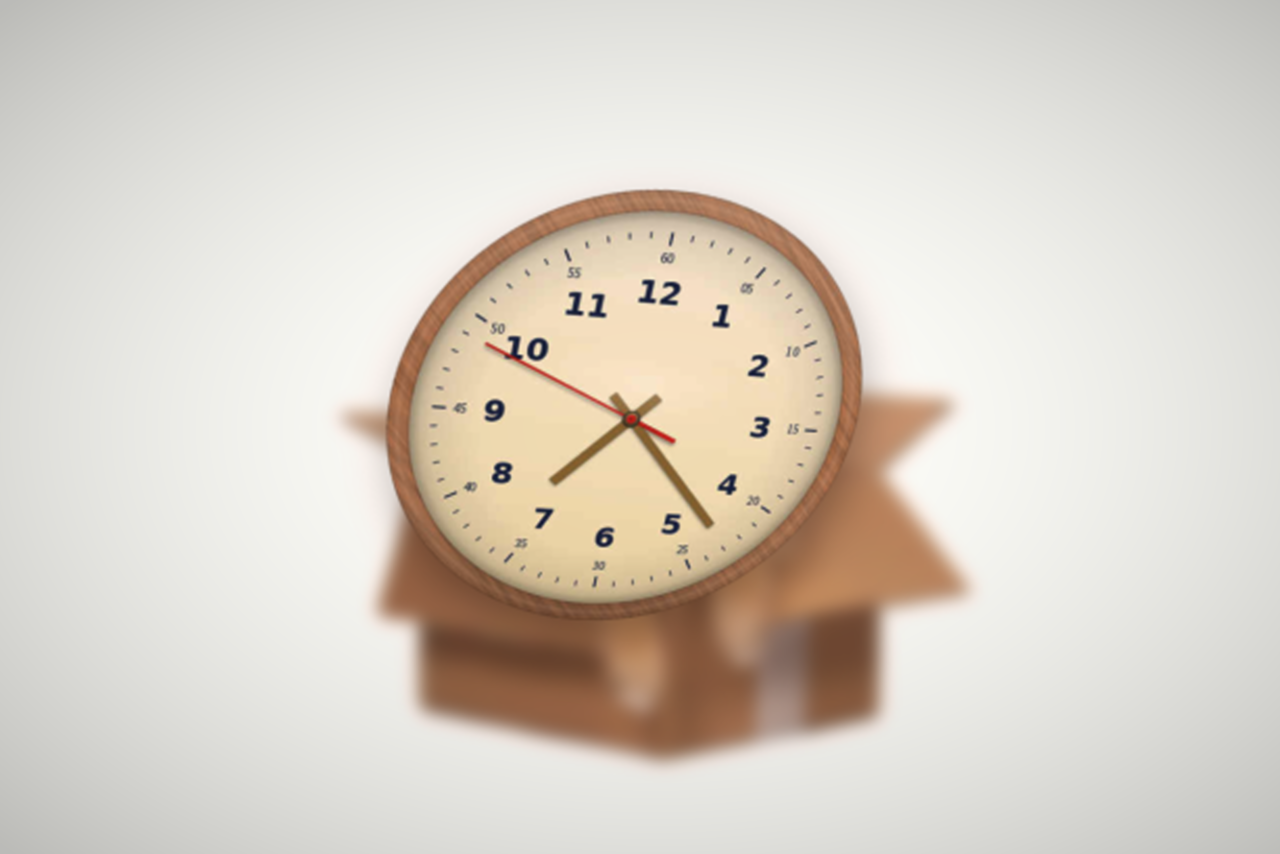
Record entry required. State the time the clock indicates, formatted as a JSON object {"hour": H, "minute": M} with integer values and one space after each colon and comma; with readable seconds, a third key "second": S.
{"hour": 7, "minute": 22, "second": 49}
